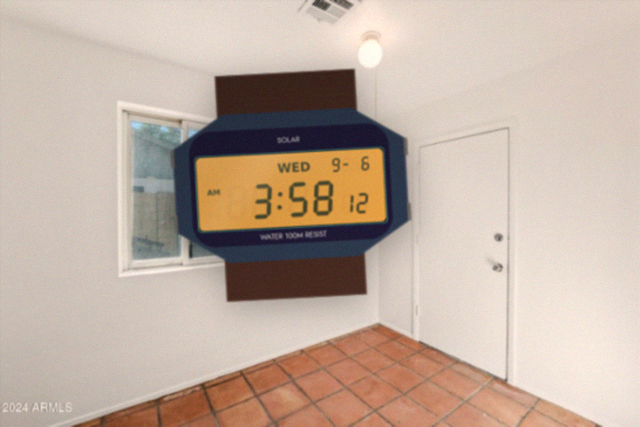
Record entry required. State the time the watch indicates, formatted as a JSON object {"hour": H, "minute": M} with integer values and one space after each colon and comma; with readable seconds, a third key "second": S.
{"hour": 3, "minute": 58, "second": 12}
